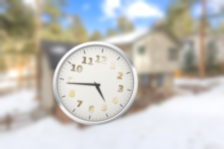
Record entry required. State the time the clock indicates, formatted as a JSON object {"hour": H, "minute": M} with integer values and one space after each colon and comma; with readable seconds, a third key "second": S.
{"hour": 4, "minute": 44}
